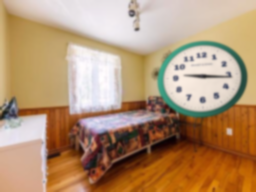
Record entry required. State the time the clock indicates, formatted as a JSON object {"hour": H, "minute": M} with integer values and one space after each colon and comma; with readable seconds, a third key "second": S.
{"hour": 9, "minute": 16}
